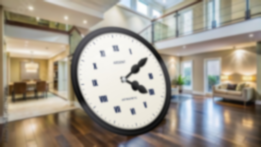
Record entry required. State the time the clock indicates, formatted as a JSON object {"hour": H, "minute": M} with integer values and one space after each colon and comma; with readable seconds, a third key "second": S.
{"hour": 4, "minute": 10}
